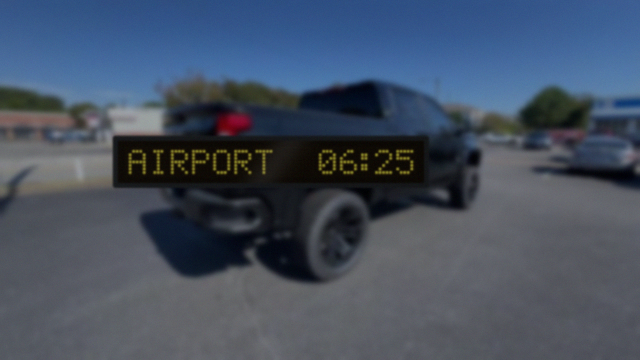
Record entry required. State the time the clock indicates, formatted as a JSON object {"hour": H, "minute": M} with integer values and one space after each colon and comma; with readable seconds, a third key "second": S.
{"hour": 6, "minute": 25}
